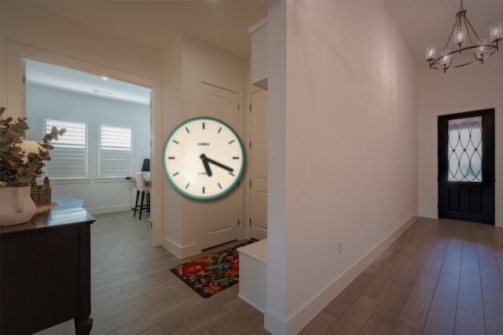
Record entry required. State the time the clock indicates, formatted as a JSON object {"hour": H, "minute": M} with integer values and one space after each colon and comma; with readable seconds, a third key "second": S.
{"hour": 5, "minute": 19}
